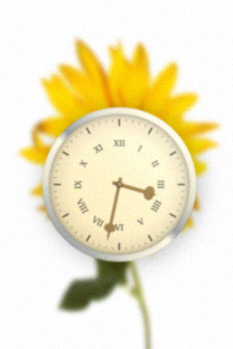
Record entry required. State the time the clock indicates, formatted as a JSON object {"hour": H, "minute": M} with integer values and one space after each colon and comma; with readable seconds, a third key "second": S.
{"hour": 3, "minute": 32}
